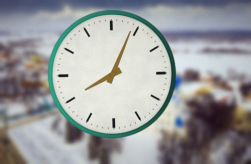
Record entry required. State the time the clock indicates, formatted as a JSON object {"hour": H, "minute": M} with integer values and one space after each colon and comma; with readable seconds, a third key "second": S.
{"hour": 8, "minute": 4}
